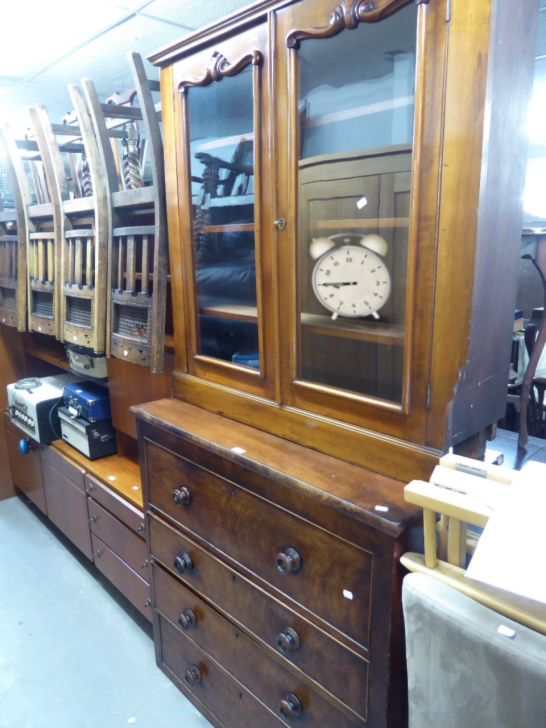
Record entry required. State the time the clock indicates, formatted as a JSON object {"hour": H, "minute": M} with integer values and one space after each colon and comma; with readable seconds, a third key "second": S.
{"hour": 8, "minute": 45}
